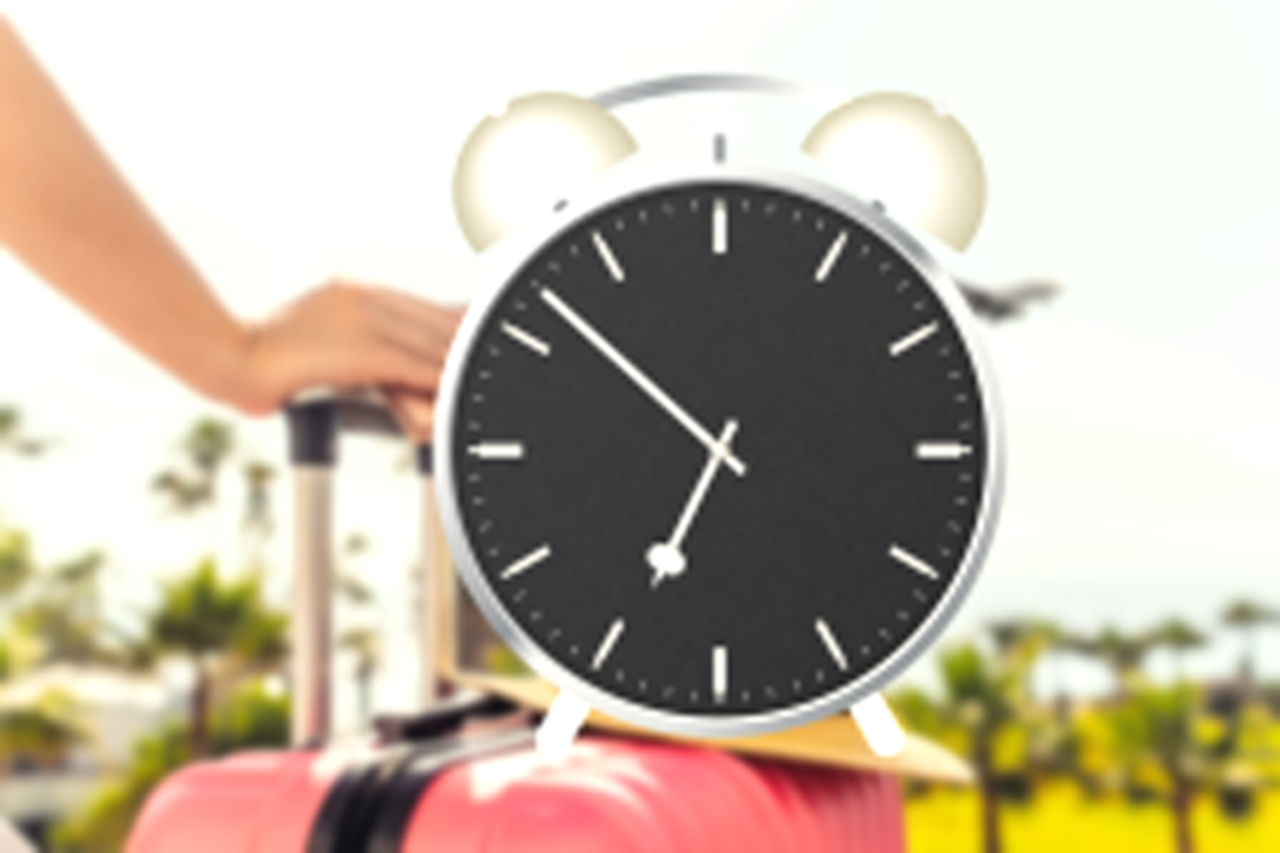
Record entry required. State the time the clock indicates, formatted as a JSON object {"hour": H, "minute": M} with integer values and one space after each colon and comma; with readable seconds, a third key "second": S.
{"hour": 6, "minute": 52}
